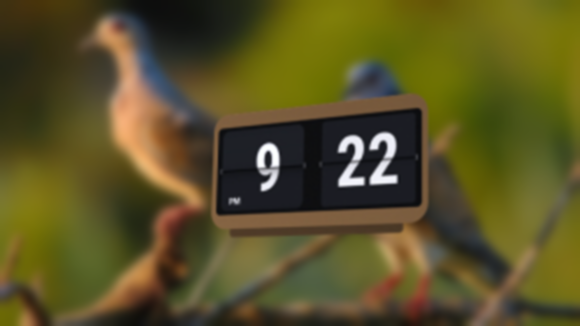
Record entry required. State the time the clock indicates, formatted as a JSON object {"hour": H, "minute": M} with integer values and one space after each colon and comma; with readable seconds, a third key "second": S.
{"hour": 9, "minute": 22}
